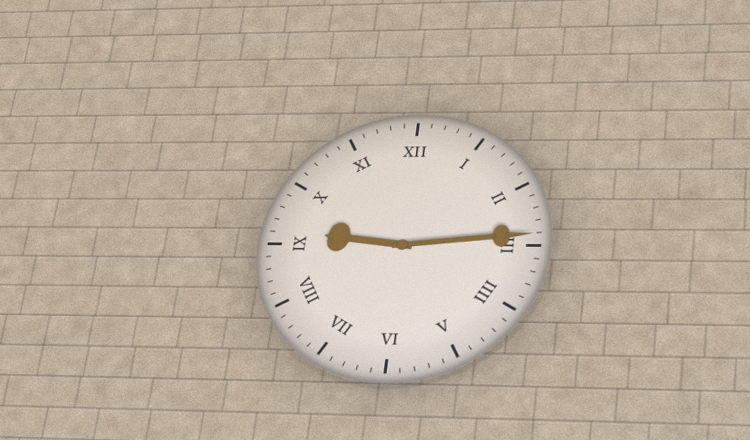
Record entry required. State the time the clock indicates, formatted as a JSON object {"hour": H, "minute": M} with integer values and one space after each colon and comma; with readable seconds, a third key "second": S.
{"hour": 9, "minute": 14}
